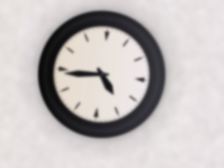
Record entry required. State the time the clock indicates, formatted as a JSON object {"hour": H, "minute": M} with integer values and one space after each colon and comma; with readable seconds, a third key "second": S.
{"hour": 4, "minute": 44}
